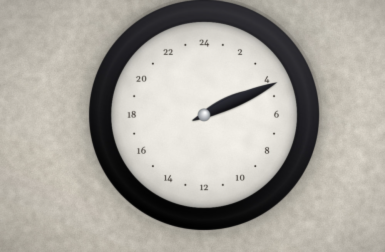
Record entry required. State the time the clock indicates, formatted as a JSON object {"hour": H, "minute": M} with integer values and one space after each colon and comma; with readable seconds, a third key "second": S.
{"hour": 4, "minute": 11}
